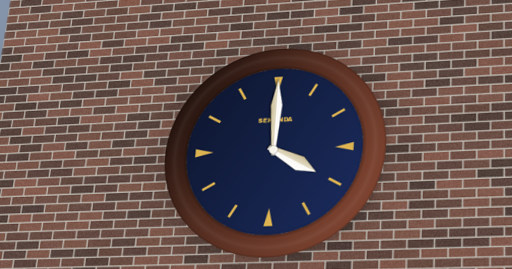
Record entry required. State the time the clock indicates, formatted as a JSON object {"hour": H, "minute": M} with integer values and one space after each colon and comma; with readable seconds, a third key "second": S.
{"hour": 4, "minute": 0}
